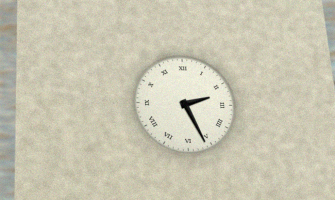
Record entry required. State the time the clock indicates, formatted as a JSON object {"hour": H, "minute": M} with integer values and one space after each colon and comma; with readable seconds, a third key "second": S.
{"hour": 2, "minute": 26}
